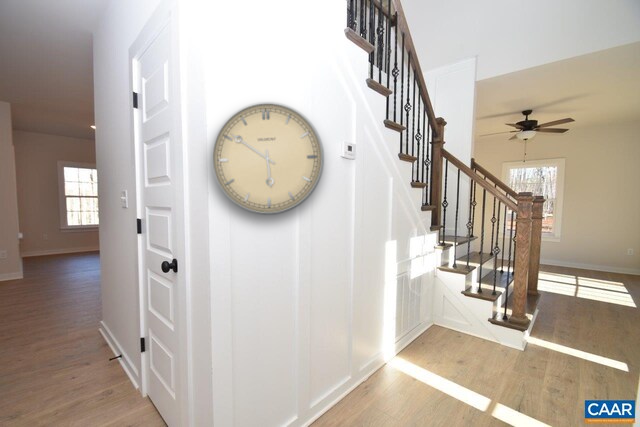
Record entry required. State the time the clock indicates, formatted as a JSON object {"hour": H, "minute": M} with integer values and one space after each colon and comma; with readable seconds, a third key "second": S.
{"hour": 5, "minute": 51}
